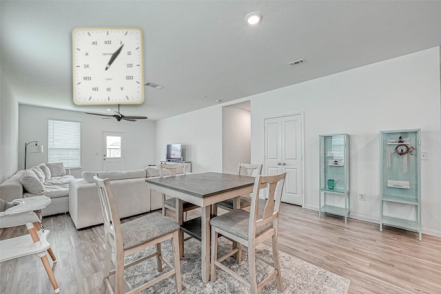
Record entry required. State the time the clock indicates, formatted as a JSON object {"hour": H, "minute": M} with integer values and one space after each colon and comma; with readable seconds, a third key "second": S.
{"hour": 1, "minute": 6}
